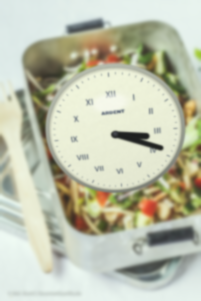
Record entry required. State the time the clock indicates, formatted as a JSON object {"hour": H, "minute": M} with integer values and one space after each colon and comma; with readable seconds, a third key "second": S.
{"hour": 3, "minute": 19}
